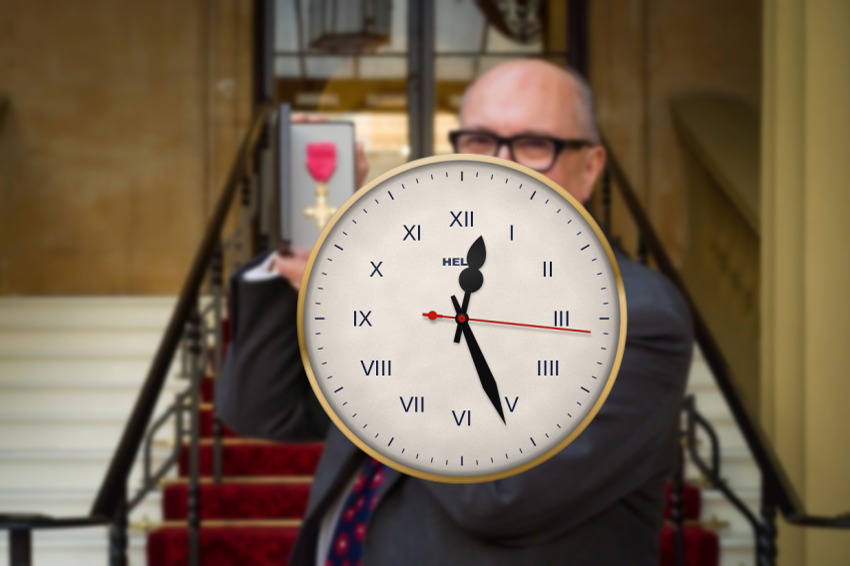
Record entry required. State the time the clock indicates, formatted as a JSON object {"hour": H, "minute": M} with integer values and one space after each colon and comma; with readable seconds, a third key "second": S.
{"hour": 12, "minute": 26, "second": 16}
